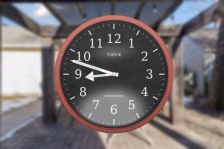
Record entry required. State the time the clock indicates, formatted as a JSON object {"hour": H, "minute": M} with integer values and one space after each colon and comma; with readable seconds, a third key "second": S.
{"hour": 8, "minute": 48}
